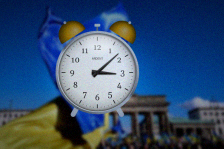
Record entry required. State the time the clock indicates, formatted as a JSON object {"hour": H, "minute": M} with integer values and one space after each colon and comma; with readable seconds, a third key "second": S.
{"hour": 3, "minute": 8}
